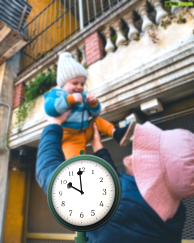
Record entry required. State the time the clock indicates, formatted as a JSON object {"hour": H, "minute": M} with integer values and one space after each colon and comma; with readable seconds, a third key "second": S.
{"hour": 9, "minute": 59}
